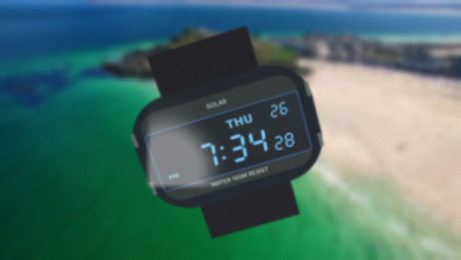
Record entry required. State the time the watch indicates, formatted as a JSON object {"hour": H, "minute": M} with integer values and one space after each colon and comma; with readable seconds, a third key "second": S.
{"hour": 7, "minute": 34, "second": 28}
